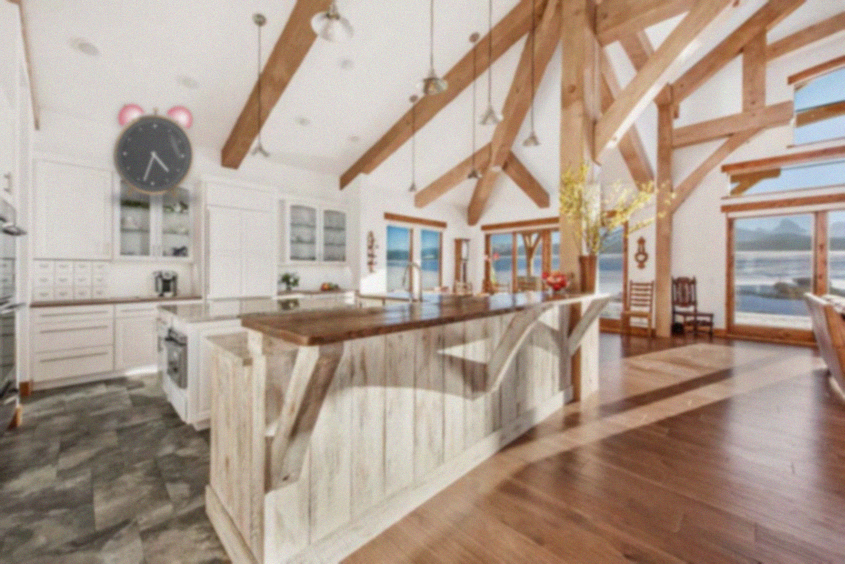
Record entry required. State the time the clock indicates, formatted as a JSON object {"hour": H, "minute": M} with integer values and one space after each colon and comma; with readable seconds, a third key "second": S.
{"hour": 4, "minute": 33}
